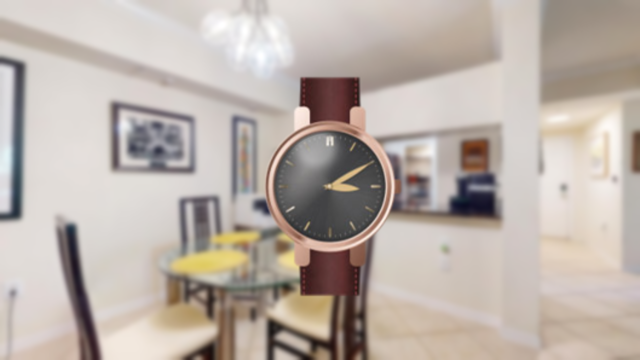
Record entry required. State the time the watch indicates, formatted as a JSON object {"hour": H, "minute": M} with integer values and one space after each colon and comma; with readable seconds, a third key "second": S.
{"hour": 3, "minute": 10}
